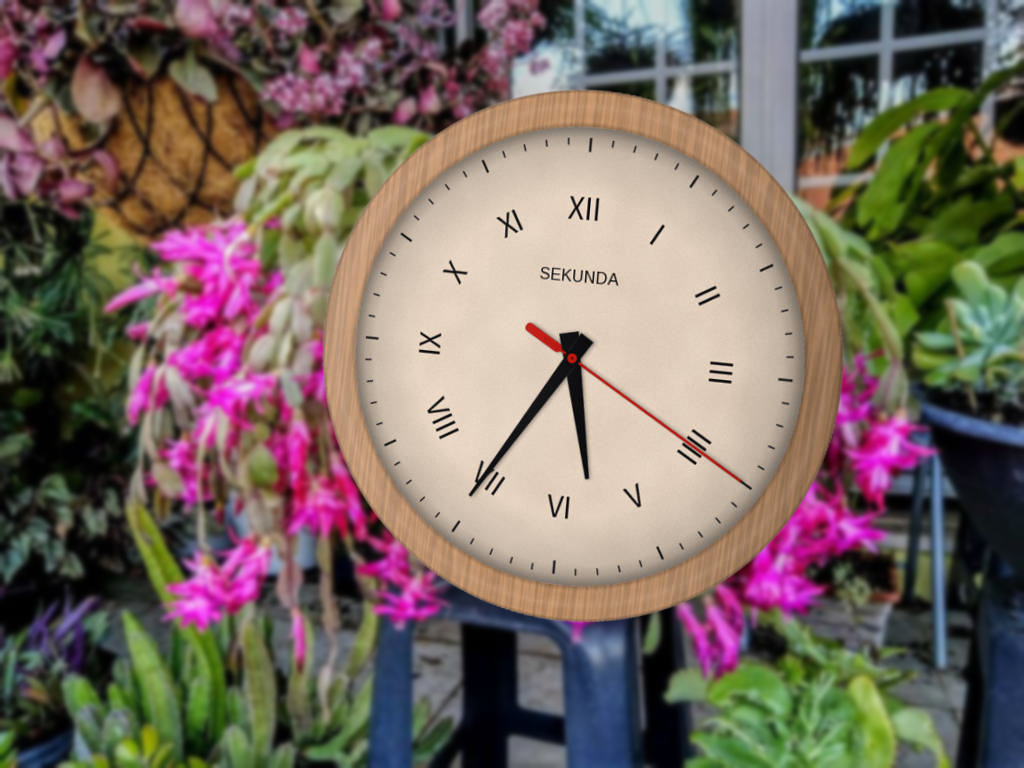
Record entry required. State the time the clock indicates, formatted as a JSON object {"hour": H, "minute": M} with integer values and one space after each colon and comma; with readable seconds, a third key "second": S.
{"hour": 5, "minute": 35, "second": 20}
